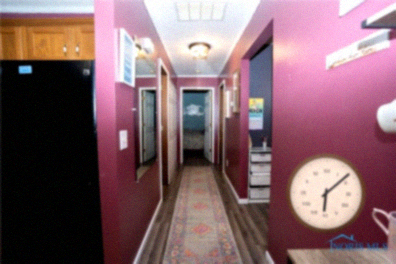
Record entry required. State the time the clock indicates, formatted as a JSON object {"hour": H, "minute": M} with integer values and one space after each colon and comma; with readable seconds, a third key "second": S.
{"hour": 6, "minute": 8}
